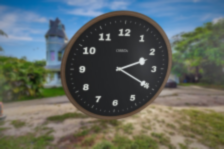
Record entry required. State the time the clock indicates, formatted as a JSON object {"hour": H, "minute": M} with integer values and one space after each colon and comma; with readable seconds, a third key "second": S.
{"hour": 2, "minute": 20}
